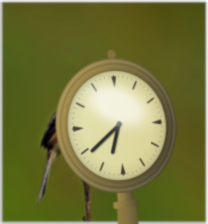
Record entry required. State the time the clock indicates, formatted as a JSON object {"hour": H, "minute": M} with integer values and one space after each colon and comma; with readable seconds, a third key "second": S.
{"hour": 6, "minute": 39}
